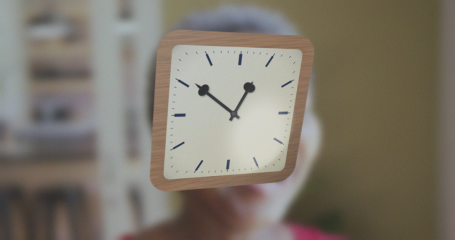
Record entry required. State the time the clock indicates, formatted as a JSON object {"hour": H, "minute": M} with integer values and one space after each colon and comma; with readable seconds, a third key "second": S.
{"hour": 12, "minute": 51}
